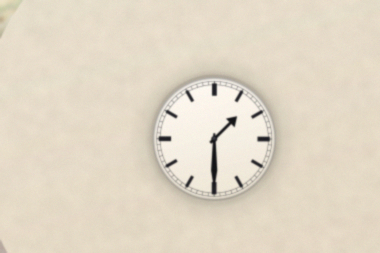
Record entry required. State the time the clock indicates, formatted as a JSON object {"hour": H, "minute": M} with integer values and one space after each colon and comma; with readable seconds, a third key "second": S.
{"hour": 1, "minute": 30}
